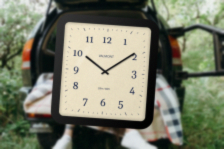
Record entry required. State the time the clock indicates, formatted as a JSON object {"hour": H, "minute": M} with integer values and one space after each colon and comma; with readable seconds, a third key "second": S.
{"hour": 10, "minute": 9}
